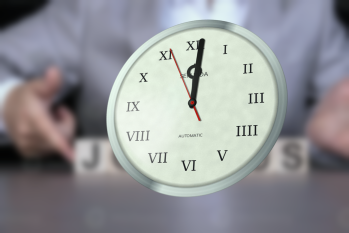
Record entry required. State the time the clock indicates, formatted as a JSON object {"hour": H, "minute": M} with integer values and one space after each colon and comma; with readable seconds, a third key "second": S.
{"hour": 12, "minute": 0, "second": 56}
